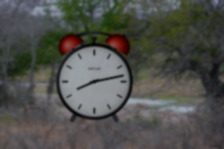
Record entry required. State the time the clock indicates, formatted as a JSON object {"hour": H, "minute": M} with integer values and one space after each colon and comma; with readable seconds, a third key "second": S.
{"hour": 8, "minute": 13}
